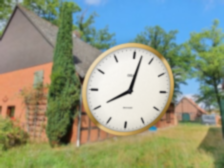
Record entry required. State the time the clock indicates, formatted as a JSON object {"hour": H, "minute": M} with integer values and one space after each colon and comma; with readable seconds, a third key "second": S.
{"hour": 8, "minute": 2}
